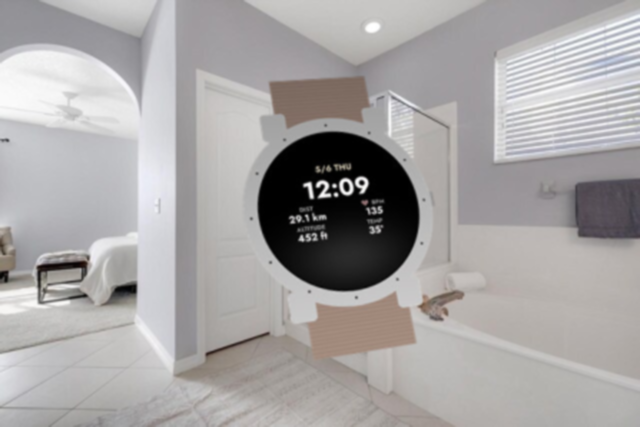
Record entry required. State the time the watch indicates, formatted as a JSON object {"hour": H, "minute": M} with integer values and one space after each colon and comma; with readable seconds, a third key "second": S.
{"hour": 12, "minute": 9}
